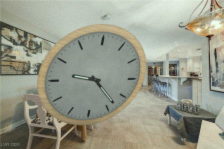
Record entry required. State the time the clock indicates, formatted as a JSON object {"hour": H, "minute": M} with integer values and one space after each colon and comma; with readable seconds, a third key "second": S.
{"hour": 9, "minute": 23}
